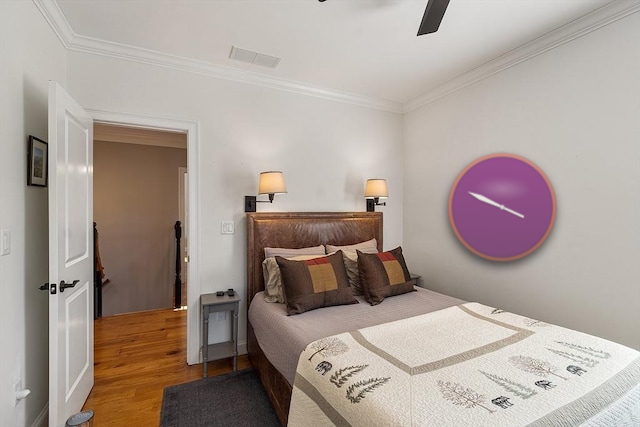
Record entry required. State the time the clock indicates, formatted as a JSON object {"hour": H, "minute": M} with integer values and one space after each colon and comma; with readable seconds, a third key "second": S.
{"hour": 3, "minute": 49}
